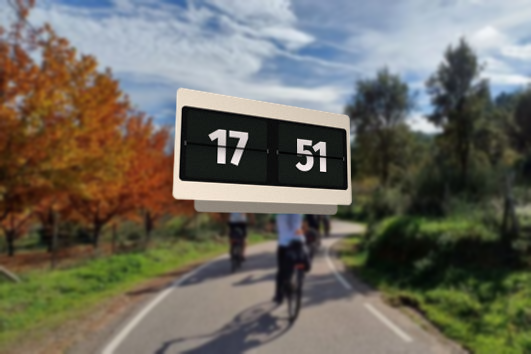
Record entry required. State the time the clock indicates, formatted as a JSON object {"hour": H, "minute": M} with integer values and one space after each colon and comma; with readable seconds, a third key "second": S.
{"hour": 17, "minute": 51}
